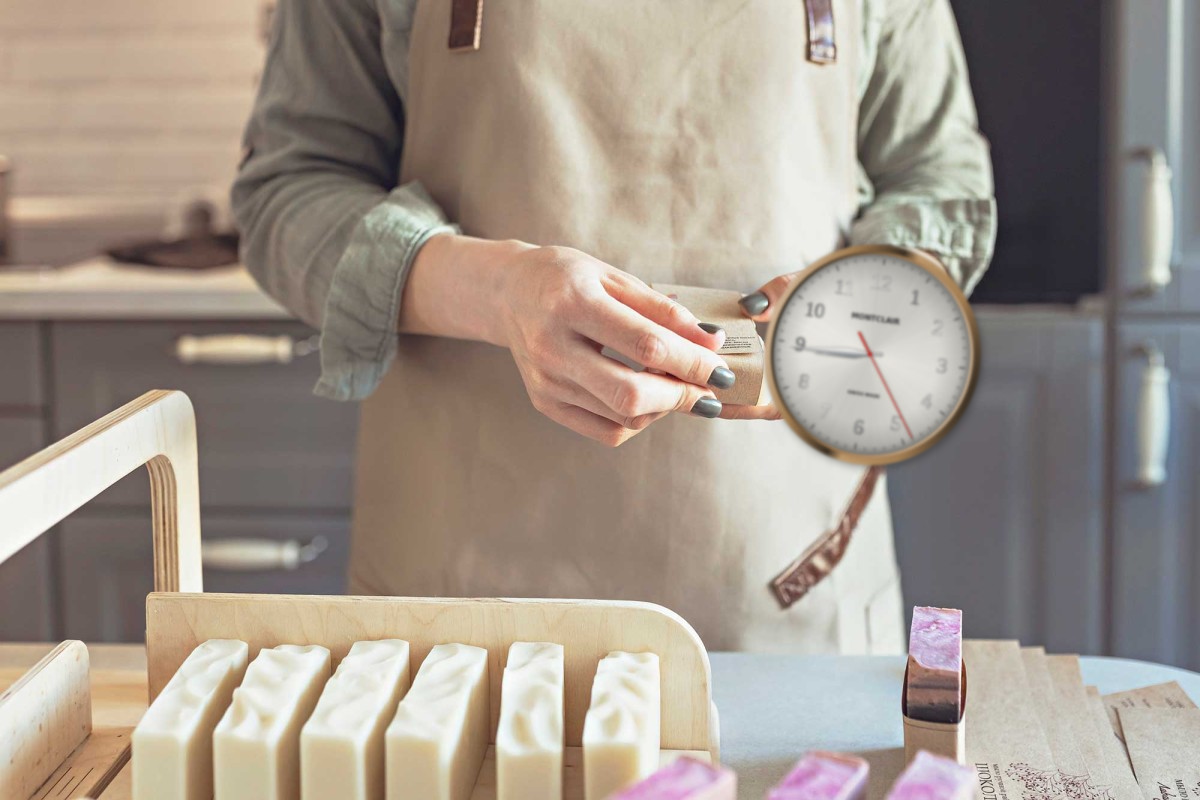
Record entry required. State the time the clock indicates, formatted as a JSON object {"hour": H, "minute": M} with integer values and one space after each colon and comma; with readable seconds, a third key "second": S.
{"hour": 8, "minute": 44, "second": 24}
